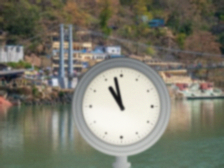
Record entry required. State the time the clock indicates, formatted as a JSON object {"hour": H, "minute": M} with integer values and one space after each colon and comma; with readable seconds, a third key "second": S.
{"hour": 10, "minute": 58}
